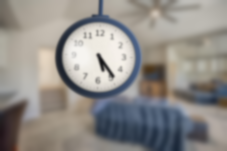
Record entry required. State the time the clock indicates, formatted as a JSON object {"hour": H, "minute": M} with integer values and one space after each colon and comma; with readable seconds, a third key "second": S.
{"hour": 5, "minute": 24}
